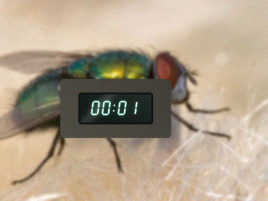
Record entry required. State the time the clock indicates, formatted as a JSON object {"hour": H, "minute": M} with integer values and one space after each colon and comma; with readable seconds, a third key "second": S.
{"hour": 0, "minute": 1}
